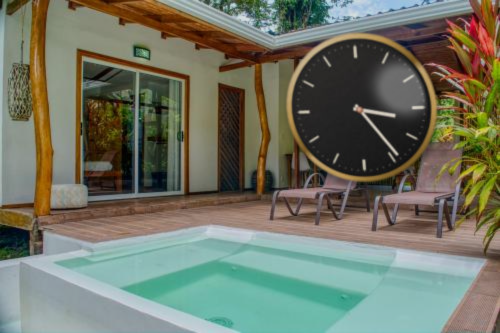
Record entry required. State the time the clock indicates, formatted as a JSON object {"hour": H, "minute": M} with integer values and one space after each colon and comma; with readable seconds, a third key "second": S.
{"hour": 3, "minute": 24}
